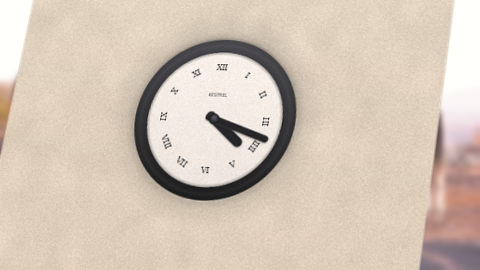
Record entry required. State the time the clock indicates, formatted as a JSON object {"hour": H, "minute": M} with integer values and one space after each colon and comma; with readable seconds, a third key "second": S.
{"hour": 4, "minute": 18}
